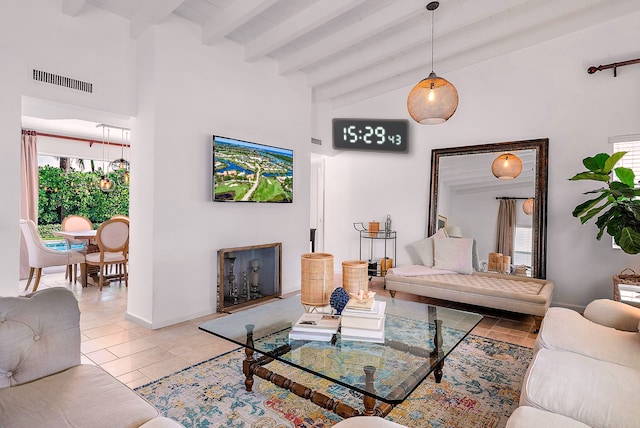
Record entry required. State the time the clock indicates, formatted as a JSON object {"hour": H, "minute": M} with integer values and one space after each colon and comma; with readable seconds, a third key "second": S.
{"hour": 15, "minute": 29, "second": 43}
